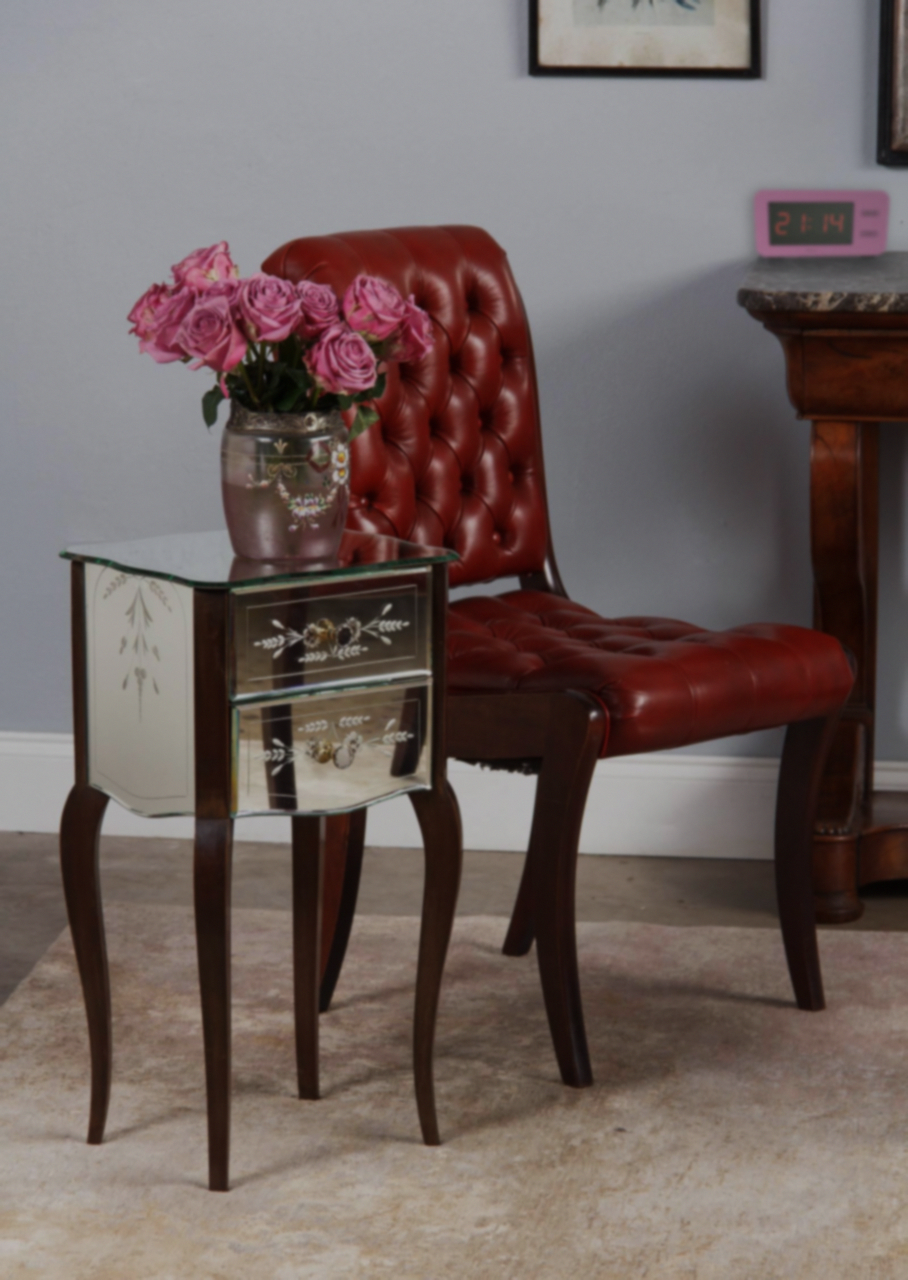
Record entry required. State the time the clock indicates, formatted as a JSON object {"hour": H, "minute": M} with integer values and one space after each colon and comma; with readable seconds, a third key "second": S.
{"hour": 21, "minute": 14}
